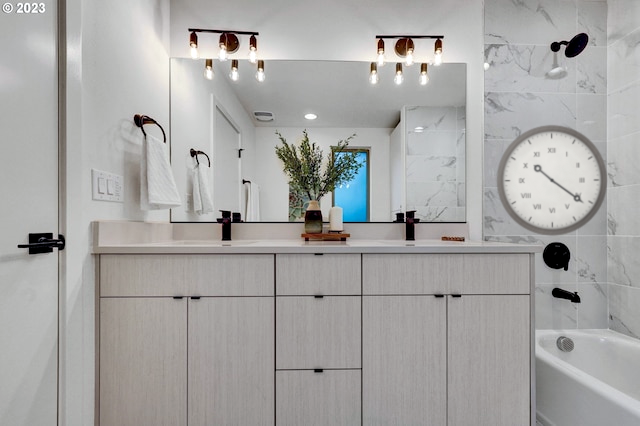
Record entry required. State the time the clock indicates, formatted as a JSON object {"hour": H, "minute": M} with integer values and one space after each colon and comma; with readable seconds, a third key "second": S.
{"hour": 10, "minute": 21}
